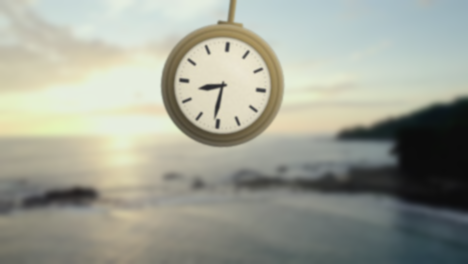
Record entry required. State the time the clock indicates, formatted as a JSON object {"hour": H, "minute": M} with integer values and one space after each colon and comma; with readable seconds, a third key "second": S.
{"hour": 8, "minute": 31}
